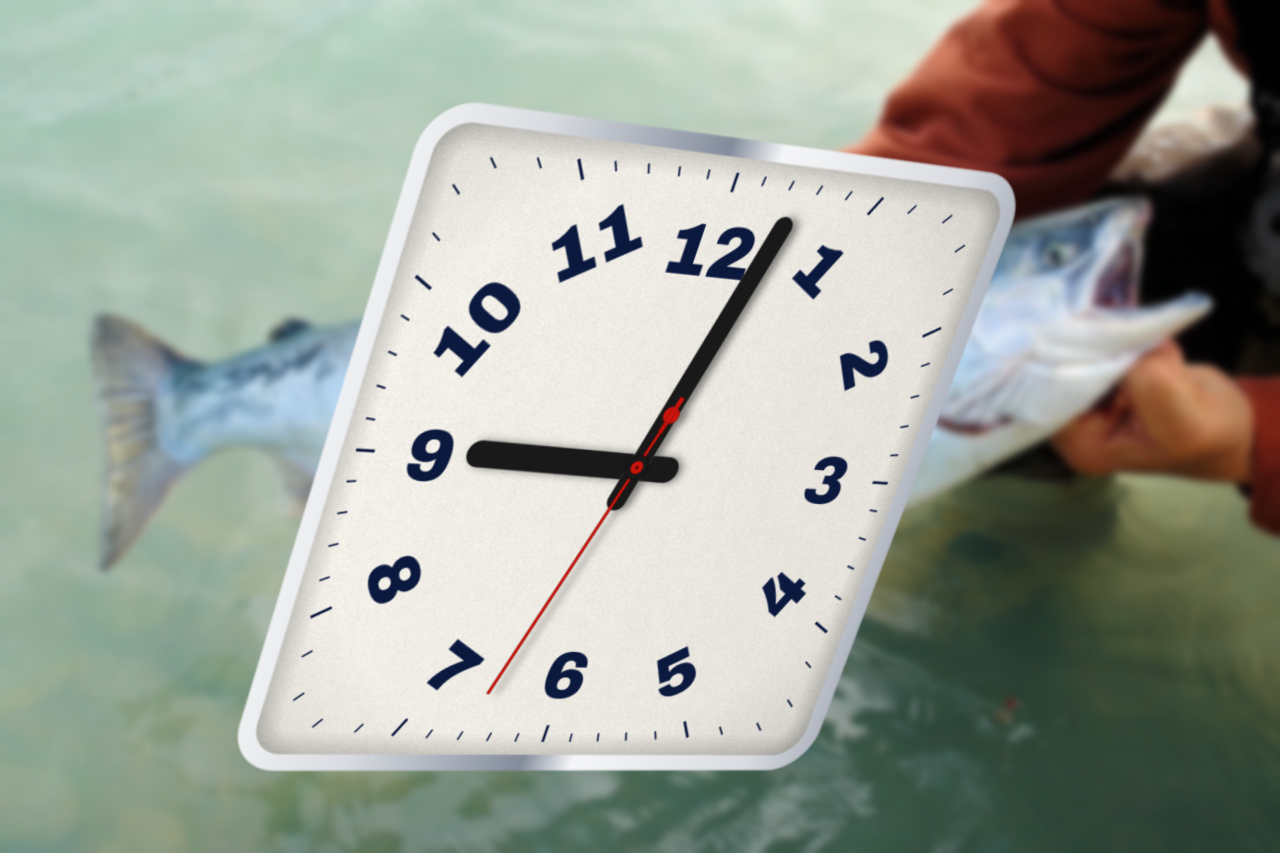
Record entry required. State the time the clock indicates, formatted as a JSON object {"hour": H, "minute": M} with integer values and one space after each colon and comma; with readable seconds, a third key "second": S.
{"hour": 9, "minute": 2, "second": 33}
